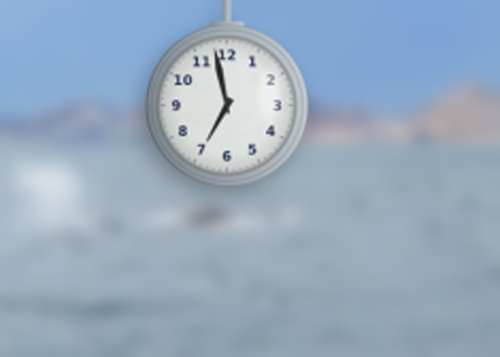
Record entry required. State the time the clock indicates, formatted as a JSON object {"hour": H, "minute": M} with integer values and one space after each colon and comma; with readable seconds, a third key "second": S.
{"hour": 6, "minute": 58}
